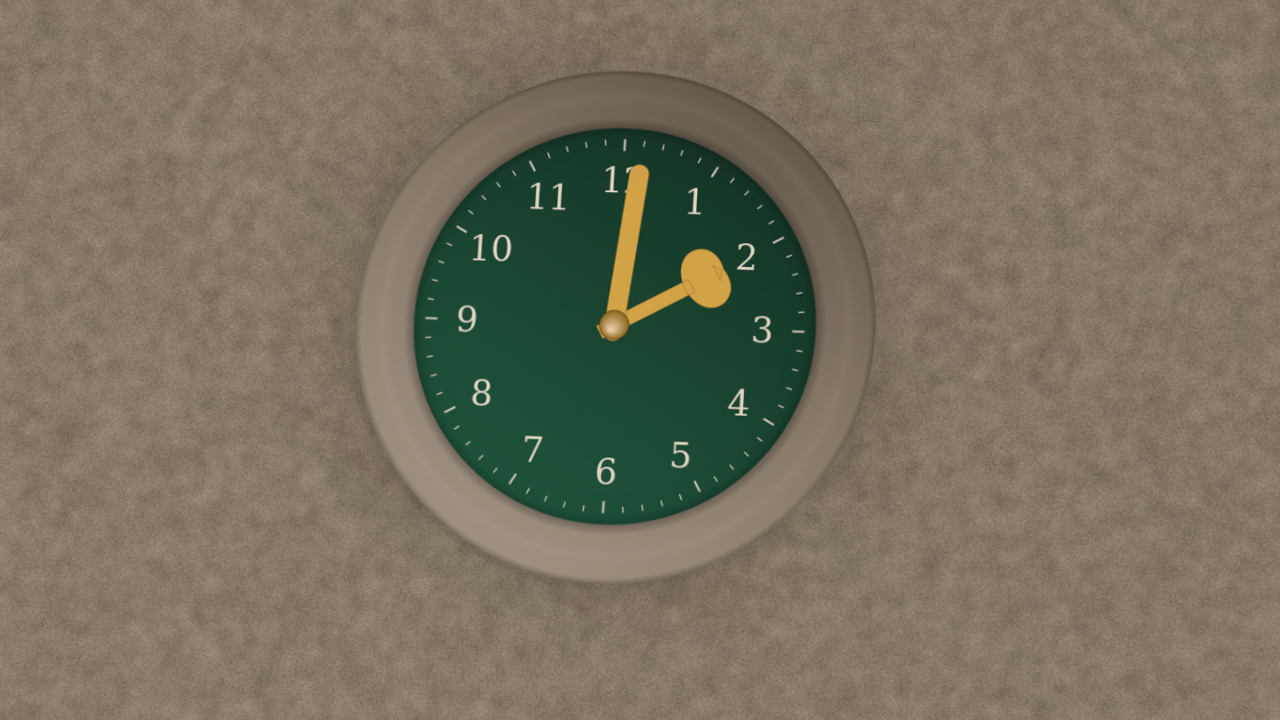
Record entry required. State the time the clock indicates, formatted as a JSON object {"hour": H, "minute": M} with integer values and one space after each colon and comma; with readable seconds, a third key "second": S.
{"hour": 2, "minute": 1}
